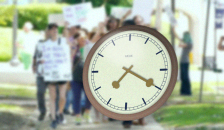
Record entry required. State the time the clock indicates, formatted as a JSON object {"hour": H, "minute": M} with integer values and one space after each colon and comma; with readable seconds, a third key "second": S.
{"hour": 7, "minute": 20}
